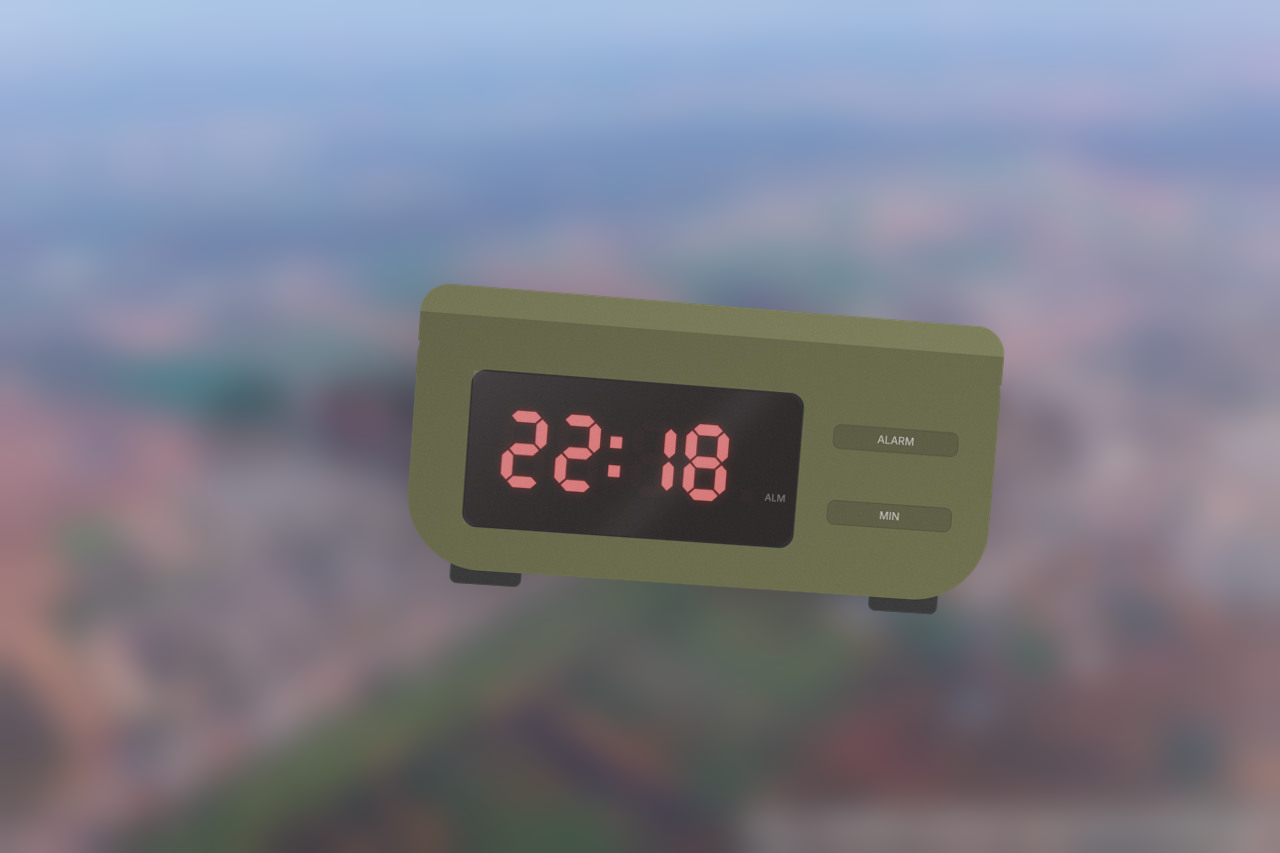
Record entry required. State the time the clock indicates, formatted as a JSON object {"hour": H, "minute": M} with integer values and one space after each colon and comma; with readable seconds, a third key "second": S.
{"hour": 22, "minute": 18}
